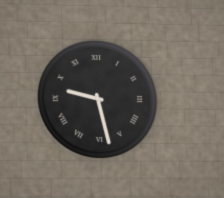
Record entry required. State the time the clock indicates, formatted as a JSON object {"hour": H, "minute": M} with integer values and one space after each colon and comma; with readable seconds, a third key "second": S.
{"hour": 9, "minute": 28}
